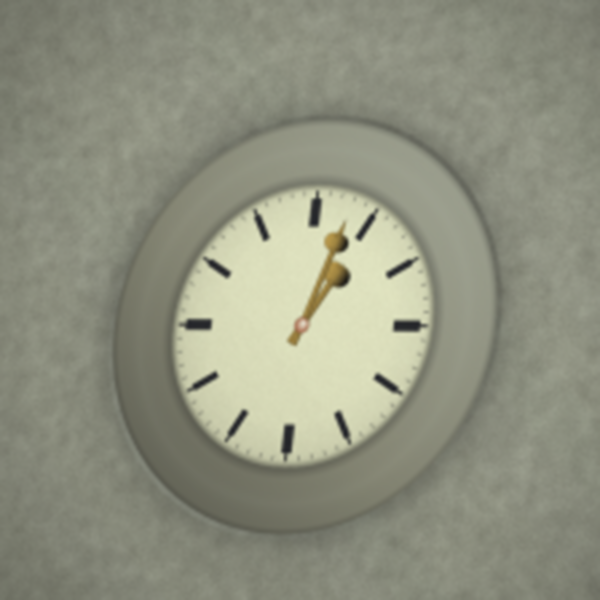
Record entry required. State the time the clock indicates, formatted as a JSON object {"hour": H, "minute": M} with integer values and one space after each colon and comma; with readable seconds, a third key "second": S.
{"hour": 1, "minute": 3}
